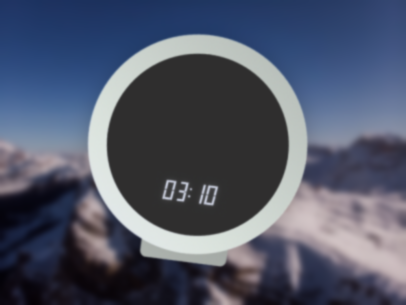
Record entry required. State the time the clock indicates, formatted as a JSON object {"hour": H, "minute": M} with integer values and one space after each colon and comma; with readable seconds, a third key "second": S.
{"hour": 3, "minute": 10}
